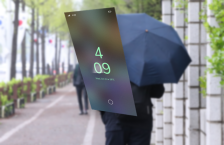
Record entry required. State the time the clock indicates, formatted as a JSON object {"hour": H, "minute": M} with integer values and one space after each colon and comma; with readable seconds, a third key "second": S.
{"hour": 4, "minute": 9}
